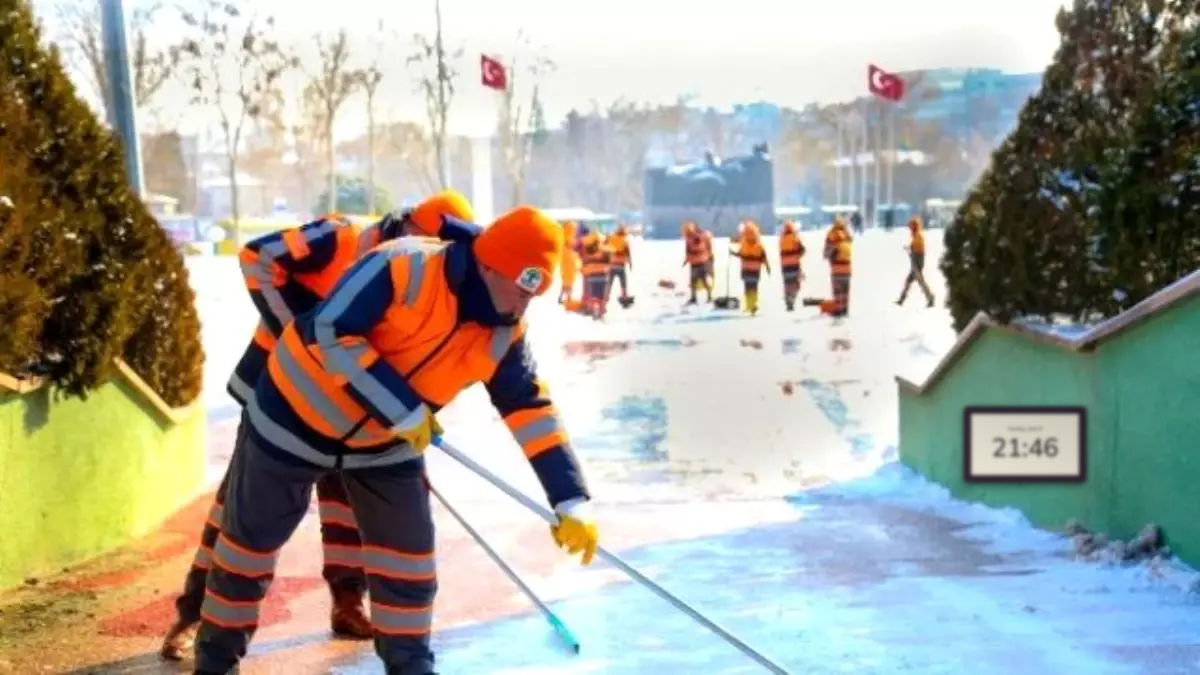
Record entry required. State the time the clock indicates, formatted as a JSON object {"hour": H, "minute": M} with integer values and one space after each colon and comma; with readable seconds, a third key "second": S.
{"hour": 21, "minute": 46}
